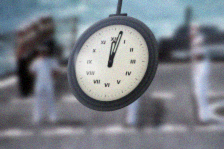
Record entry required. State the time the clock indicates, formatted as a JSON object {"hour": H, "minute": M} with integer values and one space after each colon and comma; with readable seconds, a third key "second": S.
{"hour": 12, "minute": 2}
